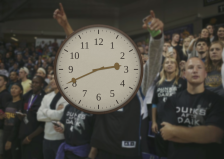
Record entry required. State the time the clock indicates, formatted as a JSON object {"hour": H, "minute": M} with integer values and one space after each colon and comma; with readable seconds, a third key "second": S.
{"hour": 2, "minute": 41}
